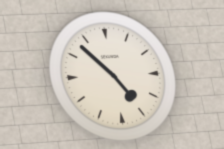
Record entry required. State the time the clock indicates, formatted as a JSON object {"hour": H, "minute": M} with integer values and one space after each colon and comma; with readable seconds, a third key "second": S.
{"hour": 4, "minute": 53}
